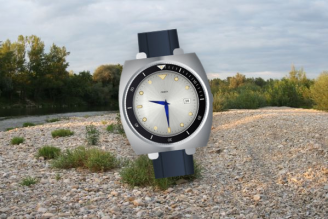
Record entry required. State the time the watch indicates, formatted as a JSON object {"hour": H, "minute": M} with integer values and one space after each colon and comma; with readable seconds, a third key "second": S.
{"hour": 9, "minute": 30}
